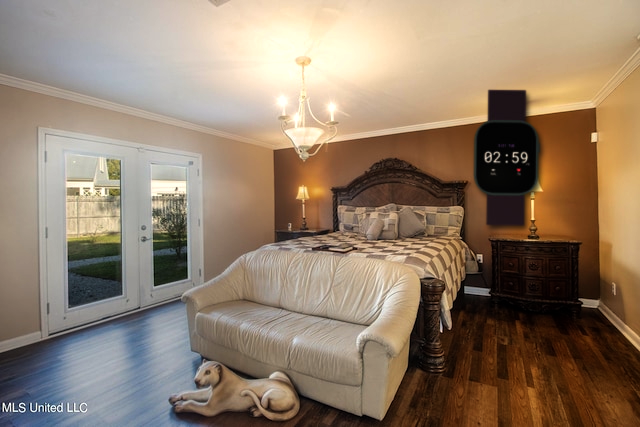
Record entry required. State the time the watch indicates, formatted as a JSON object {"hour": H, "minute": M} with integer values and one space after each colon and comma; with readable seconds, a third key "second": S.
{"hour": 2, "minute": 59}
